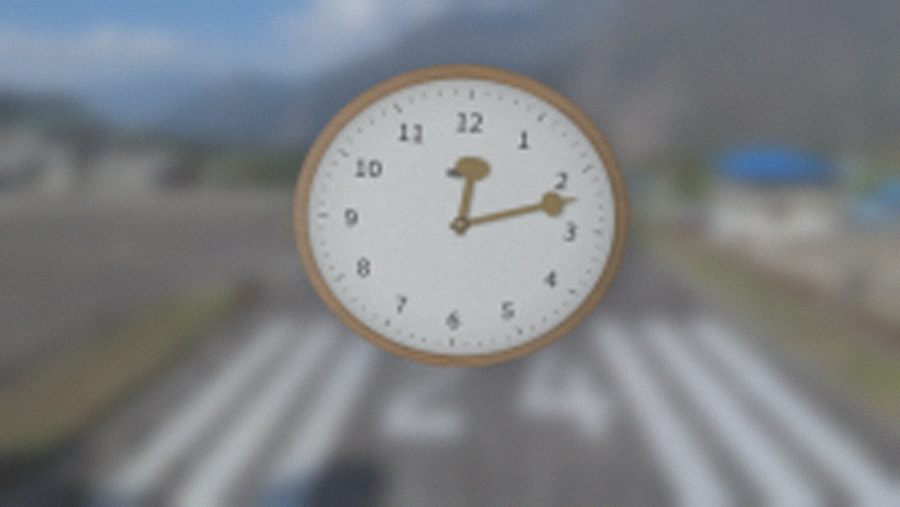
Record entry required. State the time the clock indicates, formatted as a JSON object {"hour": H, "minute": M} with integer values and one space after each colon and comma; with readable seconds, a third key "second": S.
{"hour": 12, "minute": 12}
